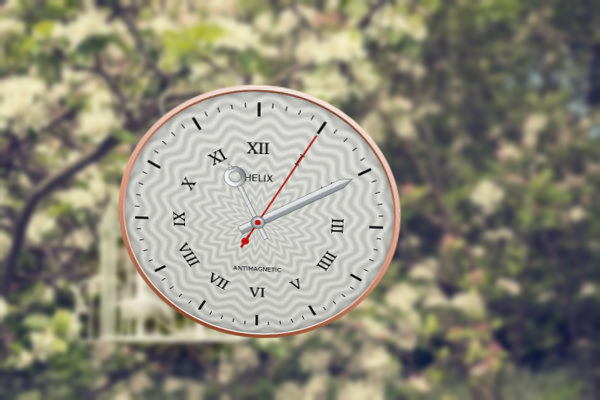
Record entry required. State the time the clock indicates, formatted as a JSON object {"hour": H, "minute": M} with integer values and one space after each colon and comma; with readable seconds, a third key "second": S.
{"hour": 11, "minute": 10, "second": 5}
